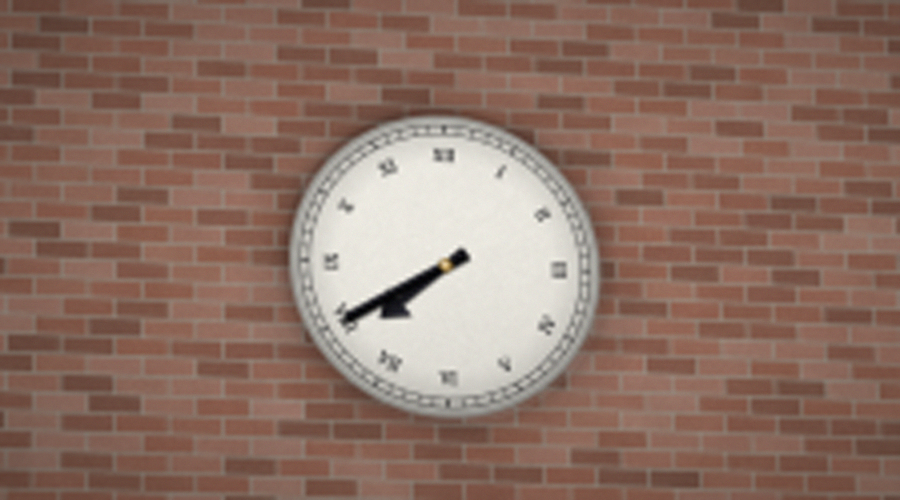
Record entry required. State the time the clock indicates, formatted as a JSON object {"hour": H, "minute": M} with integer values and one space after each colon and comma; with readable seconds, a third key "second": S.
{"hour": 7, "minute": 40}
